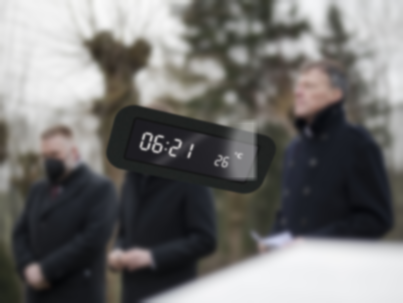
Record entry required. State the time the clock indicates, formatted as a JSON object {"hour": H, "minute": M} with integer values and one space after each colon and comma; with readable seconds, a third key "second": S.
{"hour": 6, "minute": 21}
